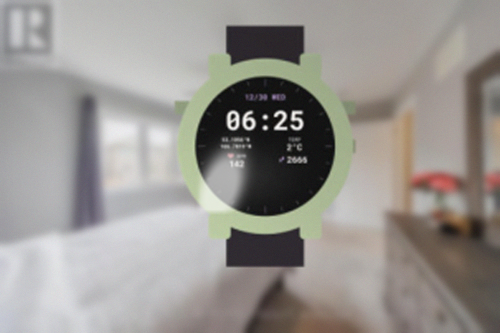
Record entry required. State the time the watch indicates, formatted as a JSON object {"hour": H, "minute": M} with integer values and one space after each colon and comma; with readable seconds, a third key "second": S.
{"hour": 6, "minute": 25}
